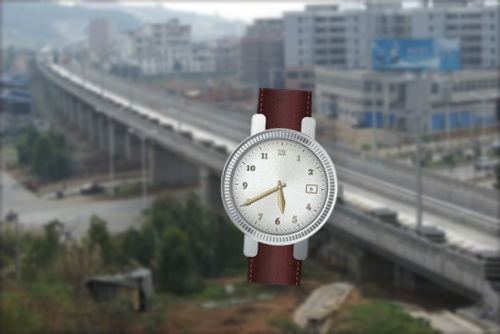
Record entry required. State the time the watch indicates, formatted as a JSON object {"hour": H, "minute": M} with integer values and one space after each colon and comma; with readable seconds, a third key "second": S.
{"hour": 5, "minute": 40}
